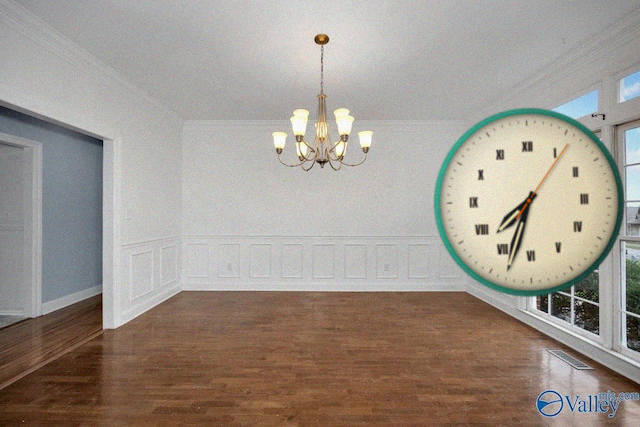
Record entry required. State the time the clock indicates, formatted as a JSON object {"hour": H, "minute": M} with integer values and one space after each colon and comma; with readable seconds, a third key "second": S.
{"hour": 7, "minute": 33, "second": 6}
